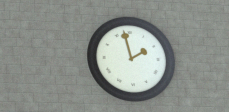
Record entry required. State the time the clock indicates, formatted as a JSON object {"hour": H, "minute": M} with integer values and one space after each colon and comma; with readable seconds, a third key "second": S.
{"hour": 1, "minute": 58}
